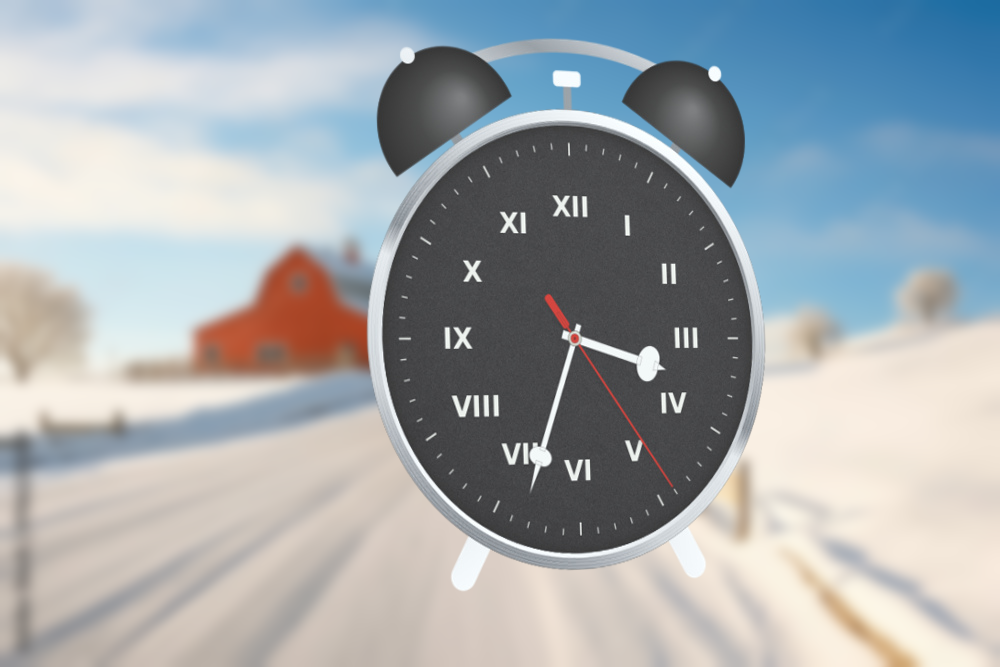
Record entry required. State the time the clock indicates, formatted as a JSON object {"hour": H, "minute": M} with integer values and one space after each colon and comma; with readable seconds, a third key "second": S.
{"hour": 3, "minute": 33, "second": 24}
